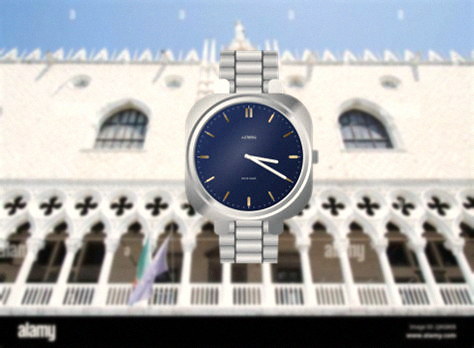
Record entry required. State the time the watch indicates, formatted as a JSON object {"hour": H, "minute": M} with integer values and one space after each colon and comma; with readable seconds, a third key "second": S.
{"hour": 3, "minute": 20}
